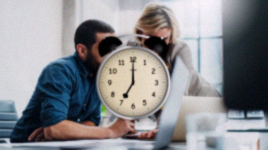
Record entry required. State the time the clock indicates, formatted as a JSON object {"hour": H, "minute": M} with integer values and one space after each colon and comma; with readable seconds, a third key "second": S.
{"hour": 7, "minute": 0}
